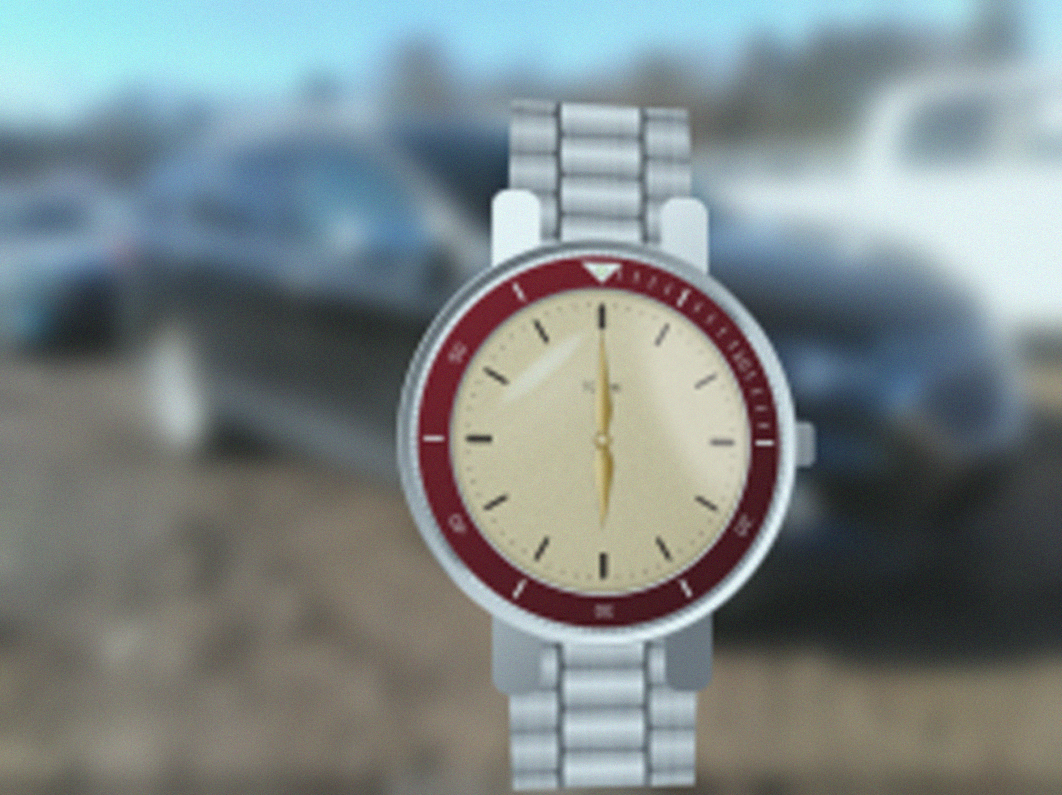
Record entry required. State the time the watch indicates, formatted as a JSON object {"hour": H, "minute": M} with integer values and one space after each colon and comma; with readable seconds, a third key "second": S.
{"hour": 6, "minute": 0}
